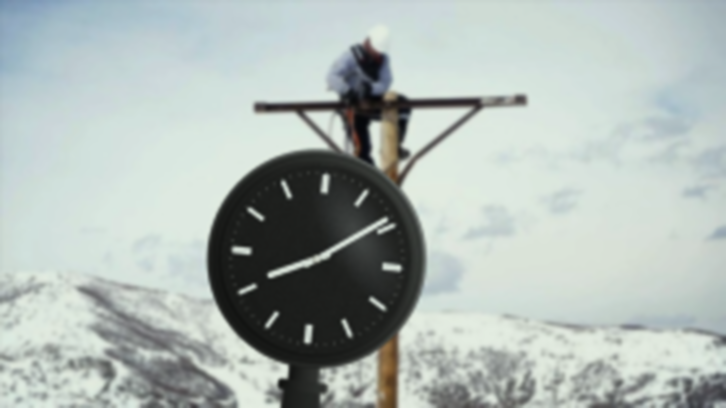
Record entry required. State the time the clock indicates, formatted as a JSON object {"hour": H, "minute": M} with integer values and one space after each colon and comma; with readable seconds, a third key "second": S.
{"hour": 8, "minute": 9}
